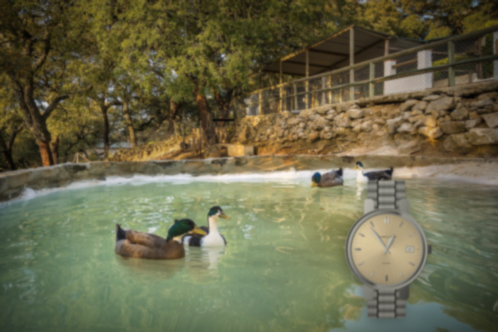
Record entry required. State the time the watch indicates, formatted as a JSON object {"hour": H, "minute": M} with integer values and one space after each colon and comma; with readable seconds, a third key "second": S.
{"hour": 12, "minute": 54}
